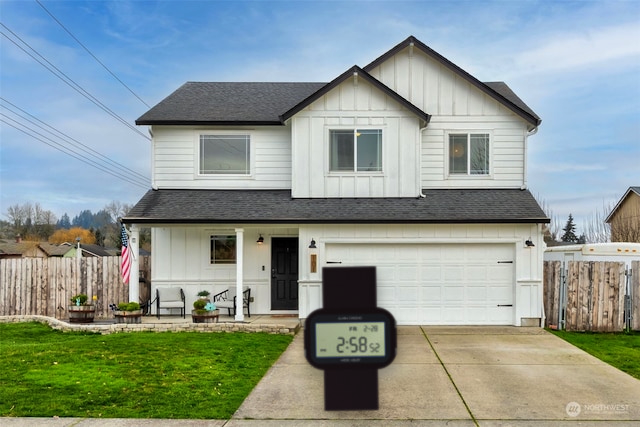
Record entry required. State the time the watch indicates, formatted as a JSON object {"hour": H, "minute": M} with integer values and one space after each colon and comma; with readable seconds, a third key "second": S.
{"hour": 2, "minute": 58}
